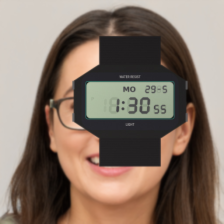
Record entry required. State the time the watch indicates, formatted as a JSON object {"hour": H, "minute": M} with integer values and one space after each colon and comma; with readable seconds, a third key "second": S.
{"hour": 1, "minute": 30, "second": 55}
